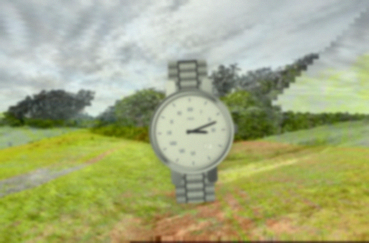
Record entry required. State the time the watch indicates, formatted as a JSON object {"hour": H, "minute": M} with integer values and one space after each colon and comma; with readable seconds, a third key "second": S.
{"hour": 3, "minute": 12}
